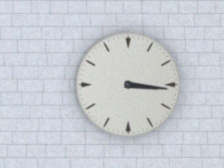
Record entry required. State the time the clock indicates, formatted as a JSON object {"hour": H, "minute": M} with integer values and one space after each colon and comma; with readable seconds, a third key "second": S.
{"hour": 3, "minute": 16}
